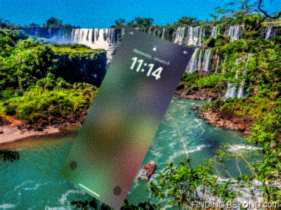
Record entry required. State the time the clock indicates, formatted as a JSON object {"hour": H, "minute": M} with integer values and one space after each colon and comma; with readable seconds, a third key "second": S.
{"hour": 11, "minute": 14}
